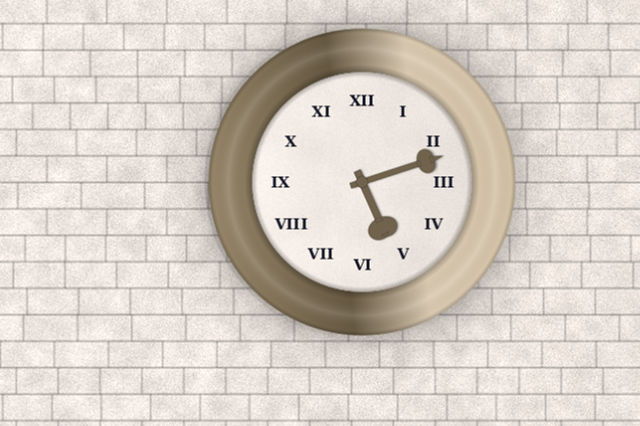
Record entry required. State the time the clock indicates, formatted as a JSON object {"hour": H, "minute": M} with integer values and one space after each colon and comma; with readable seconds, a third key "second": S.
{"hour": 5, "minute": 12}
